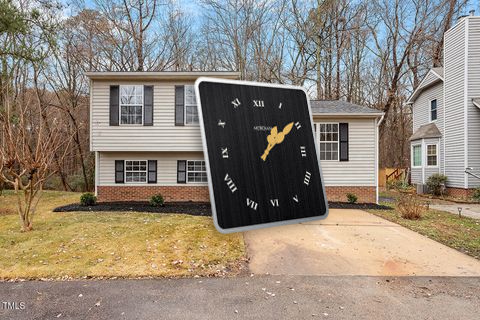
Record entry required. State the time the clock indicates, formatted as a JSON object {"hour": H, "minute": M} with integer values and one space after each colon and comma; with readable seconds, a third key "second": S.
{"hour": 1, "minute": 9}
